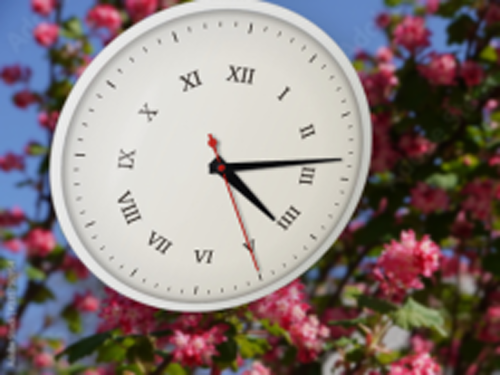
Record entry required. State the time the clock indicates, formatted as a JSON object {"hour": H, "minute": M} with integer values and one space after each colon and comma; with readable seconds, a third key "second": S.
{"hour": 4, "minute": 13, "second": 25}
